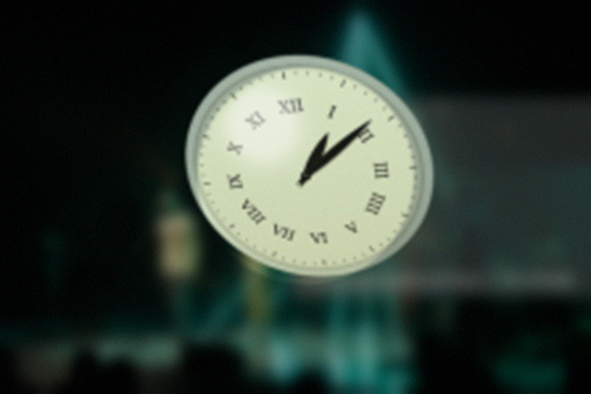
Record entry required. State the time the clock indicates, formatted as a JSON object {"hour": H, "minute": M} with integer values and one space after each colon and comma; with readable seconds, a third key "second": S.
{"hour": 1, "minute": 9}
